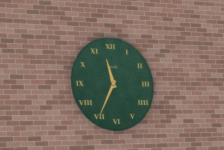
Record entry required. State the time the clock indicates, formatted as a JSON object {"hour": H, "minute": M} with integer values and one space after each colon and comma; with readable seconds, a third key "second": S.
{"hour": 11, "minute": 35}
